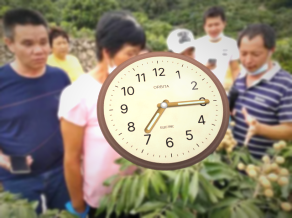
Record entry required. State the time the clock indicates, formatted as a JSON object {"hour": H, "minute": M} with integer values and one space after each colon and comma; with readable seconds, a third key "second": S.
{"hour": 7, "minute": 15}
